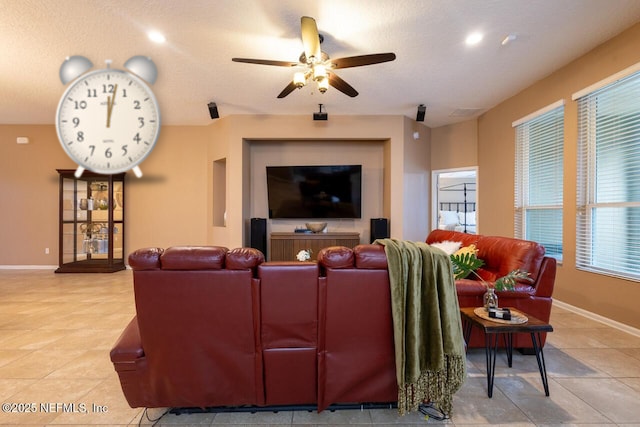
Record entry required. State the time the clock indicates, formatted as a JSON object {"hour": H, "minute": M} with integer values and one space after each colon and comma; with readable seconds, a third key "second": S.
{"hour": 12, "minute": 2}
